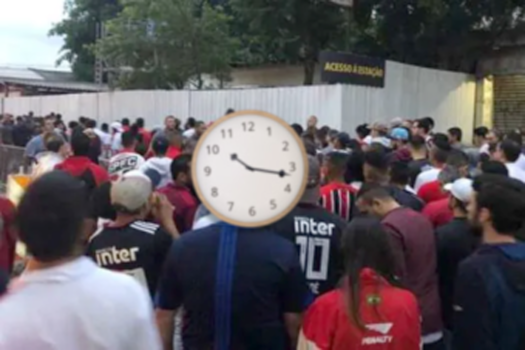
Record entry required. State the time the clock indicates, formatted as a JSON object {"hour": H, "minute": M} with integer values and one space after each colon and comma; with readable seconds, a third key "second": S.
{"hour": 10, "minute": 17}
